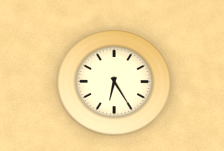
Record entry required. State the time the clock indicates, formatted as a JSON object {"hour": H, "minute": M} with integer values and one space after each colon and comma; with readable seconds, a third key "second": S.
{"hour": 6, "minute": 25}
